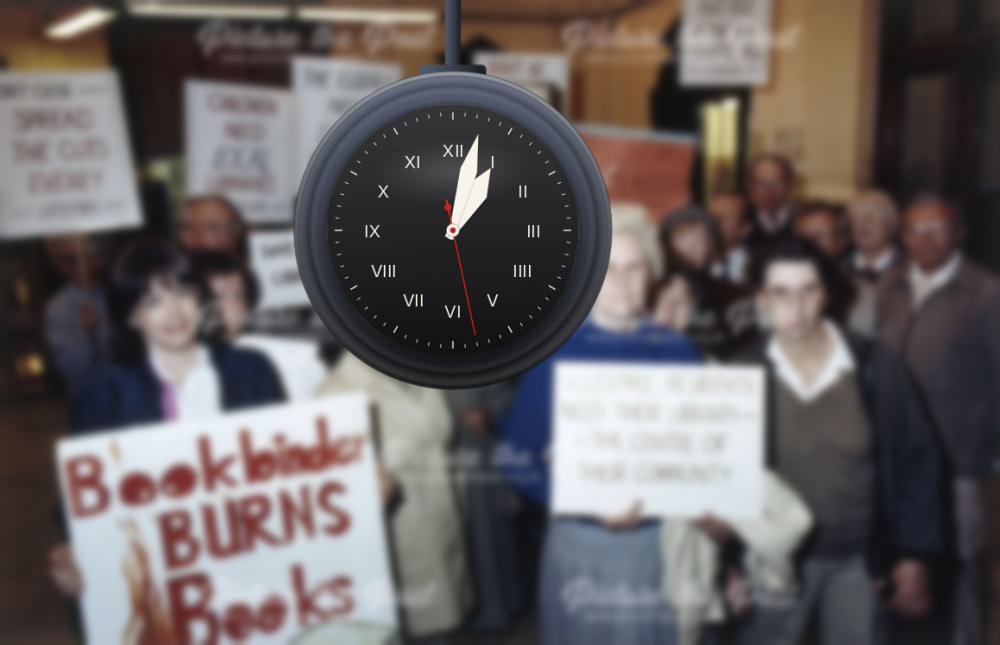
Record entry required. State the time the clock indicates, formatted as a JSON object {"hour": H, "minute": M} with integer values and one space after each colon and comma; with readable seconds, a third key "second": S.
{"hour": 1, "minute": 2, "second": 28}
